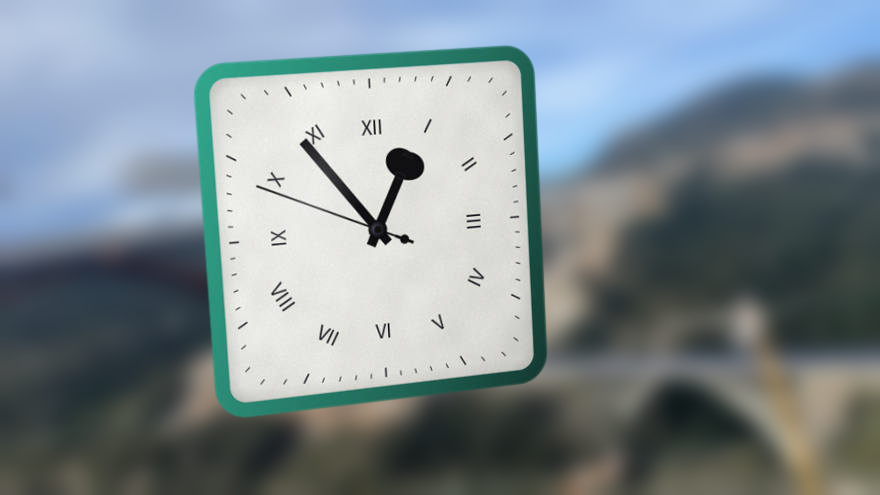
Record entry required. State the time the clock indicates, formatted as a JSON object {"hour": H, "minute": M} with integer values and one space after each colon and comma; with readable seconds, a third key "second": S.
{"hour": 12, "minute": 53, "second": 49}
